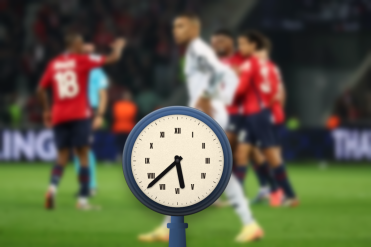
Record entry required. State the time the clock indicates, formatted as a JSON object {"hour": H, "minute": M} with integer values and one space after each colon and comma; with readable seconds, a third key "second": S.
{"hour": 5, "minute": 38}
